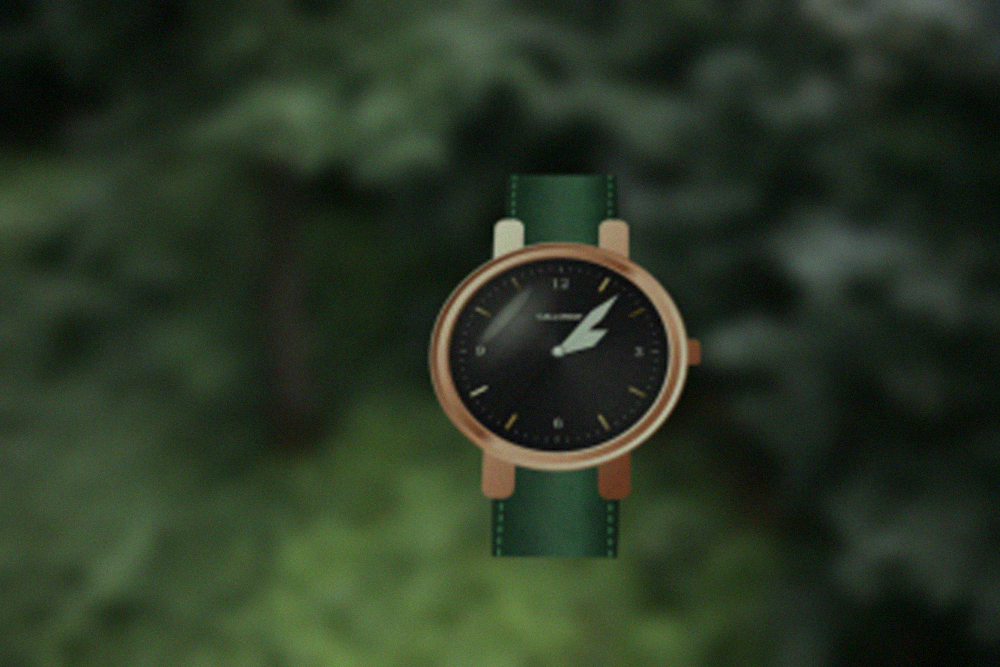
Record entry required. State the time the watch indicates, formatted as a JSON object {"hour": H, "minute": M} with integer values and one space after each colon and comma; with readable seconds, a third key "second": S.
{"hour": 2, "minute": 7}
